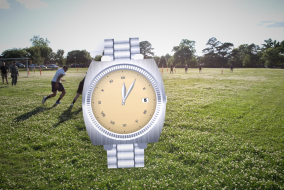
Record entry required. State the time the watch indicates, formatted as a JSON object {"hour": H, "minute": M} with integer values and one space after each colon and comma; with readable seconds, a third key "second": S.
{"hour": 12, "minute": 5}
